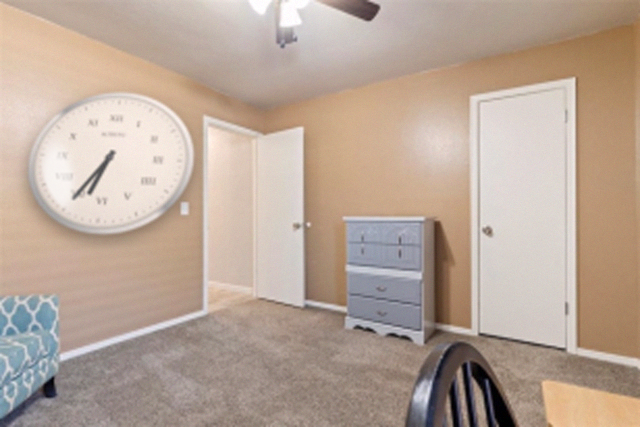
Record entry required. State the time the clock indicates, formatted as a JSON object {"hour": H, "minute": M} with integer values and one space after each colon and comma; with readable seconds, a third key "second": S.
{"hour": 6, "minute": 35}
